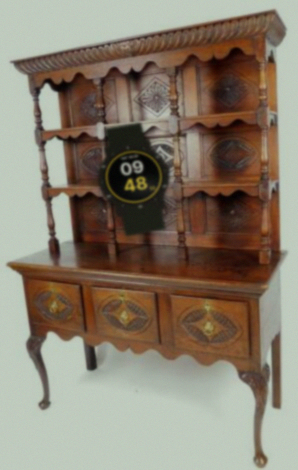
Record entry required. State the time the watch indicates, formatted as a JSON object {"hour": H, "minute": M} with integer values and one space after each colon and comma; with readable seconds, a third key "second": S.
{"hour": 9, "minute": 48}
